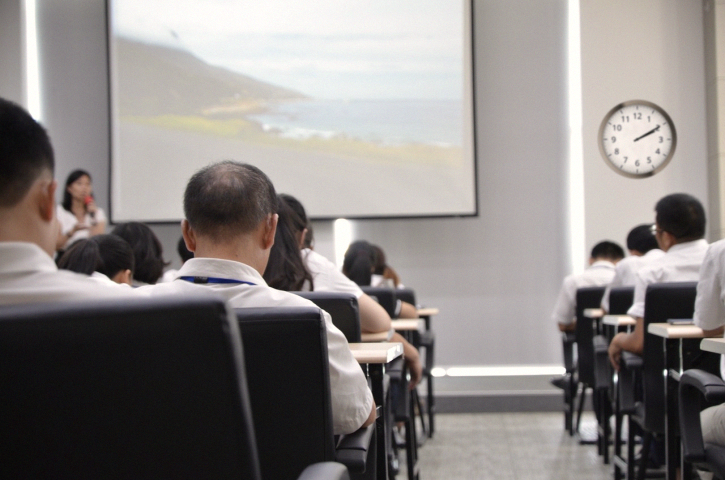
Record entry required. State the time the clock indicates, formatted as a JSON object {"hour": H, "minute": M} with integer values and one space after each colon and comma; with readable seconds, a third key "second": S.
{"hour": 2, "minute": 10}
